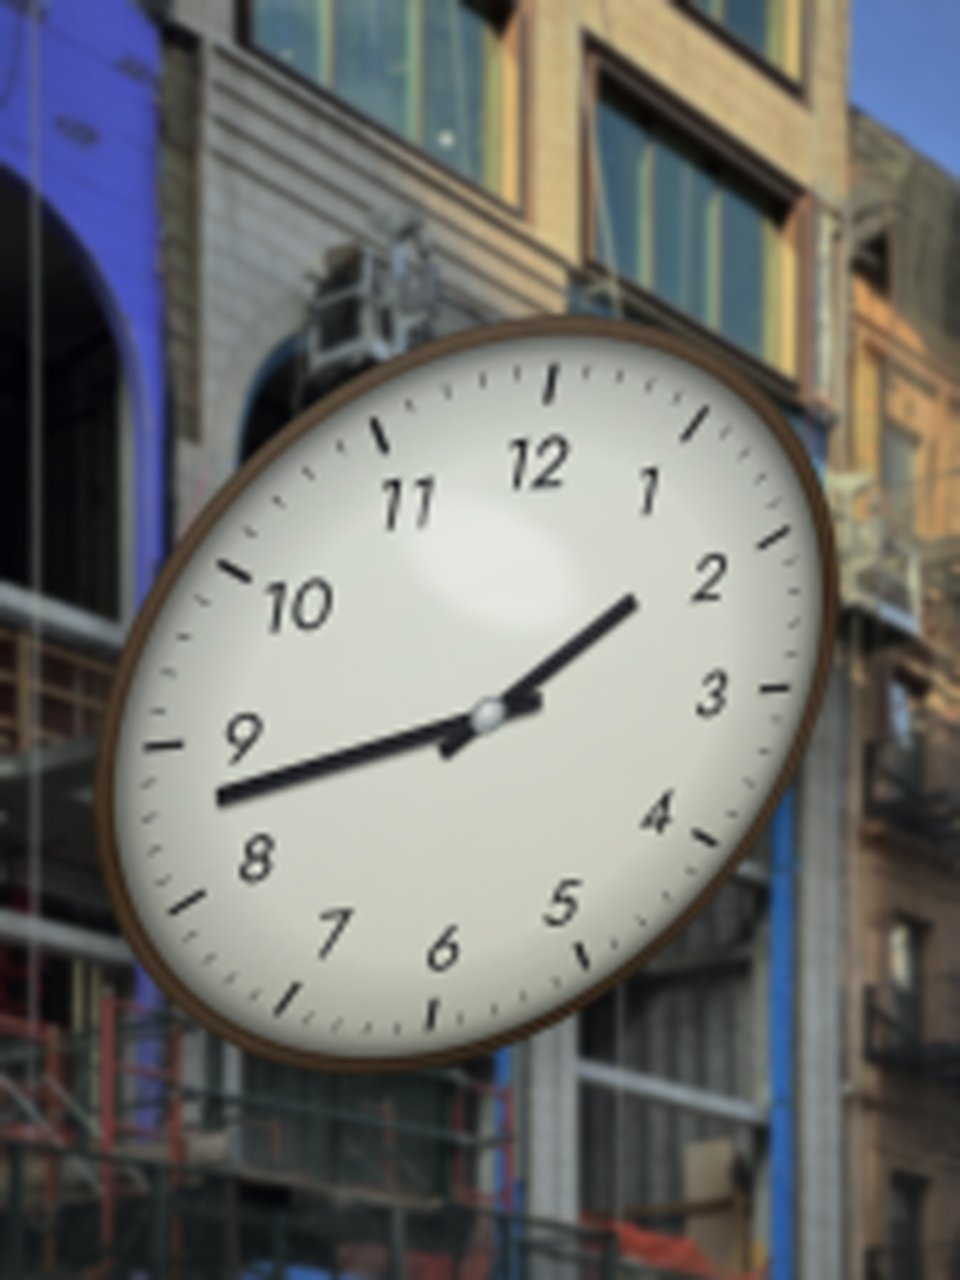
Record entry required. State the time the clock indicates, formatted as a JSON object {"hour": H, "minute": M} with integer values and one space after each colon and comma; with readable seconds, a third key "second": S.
{"hour": 1, "minute": 43}
